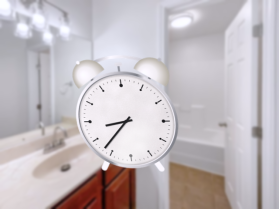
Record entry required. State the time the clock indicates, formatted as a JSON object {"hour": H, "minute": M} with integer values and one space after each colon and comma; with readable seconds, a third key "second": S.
{"hour": 8, "minute": 37}
